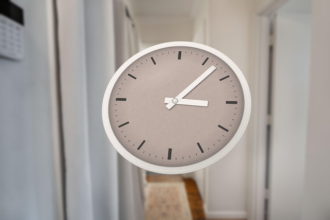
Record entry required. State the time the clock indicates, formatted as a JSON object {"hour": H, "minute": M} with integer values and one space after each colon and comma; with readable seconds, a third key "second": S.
{"hour": 3, "minute": 7}
